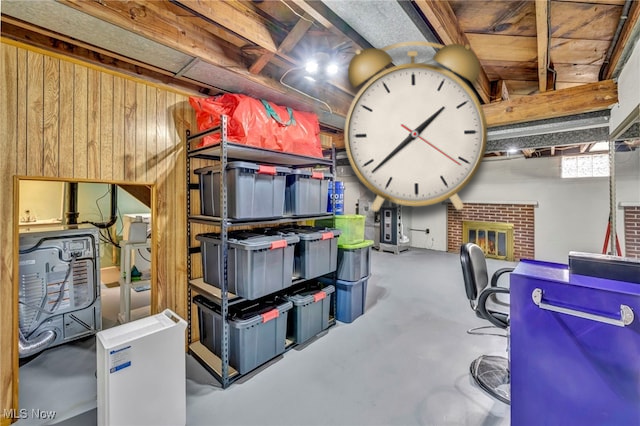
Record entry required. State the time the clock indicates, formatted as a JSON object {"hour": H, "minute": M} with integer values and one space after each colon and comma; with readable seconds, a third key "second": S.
{"hour": 1, "minute": 38, "second": 21}
